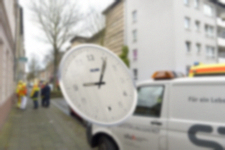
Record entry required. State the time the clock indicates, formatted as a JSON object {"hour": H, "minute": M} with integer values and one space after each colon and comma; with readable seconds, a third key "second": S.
{"hour": 9, "minute": 6}
